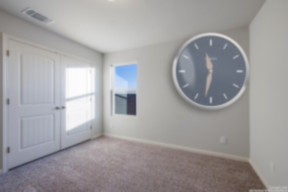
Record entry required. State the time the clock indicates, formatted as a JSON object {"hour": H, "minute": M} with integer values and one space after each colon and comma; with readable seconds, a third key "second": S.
{"hour": 11, "minute": 32}
